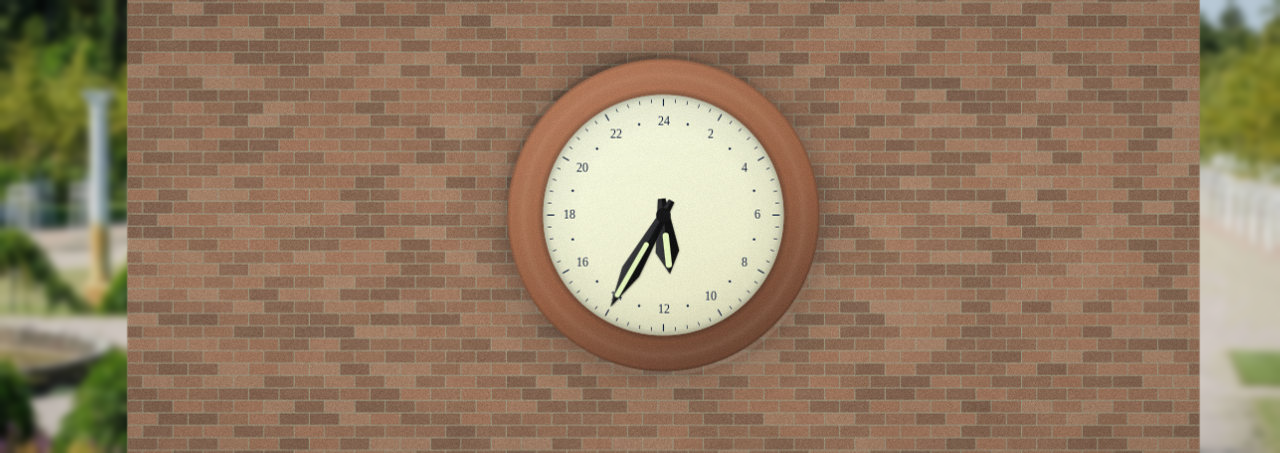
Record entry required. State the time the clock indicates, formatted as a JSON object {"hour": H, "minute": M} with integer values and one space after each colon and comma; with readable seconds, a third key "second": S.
{"hour": 11, "minute": 35}
